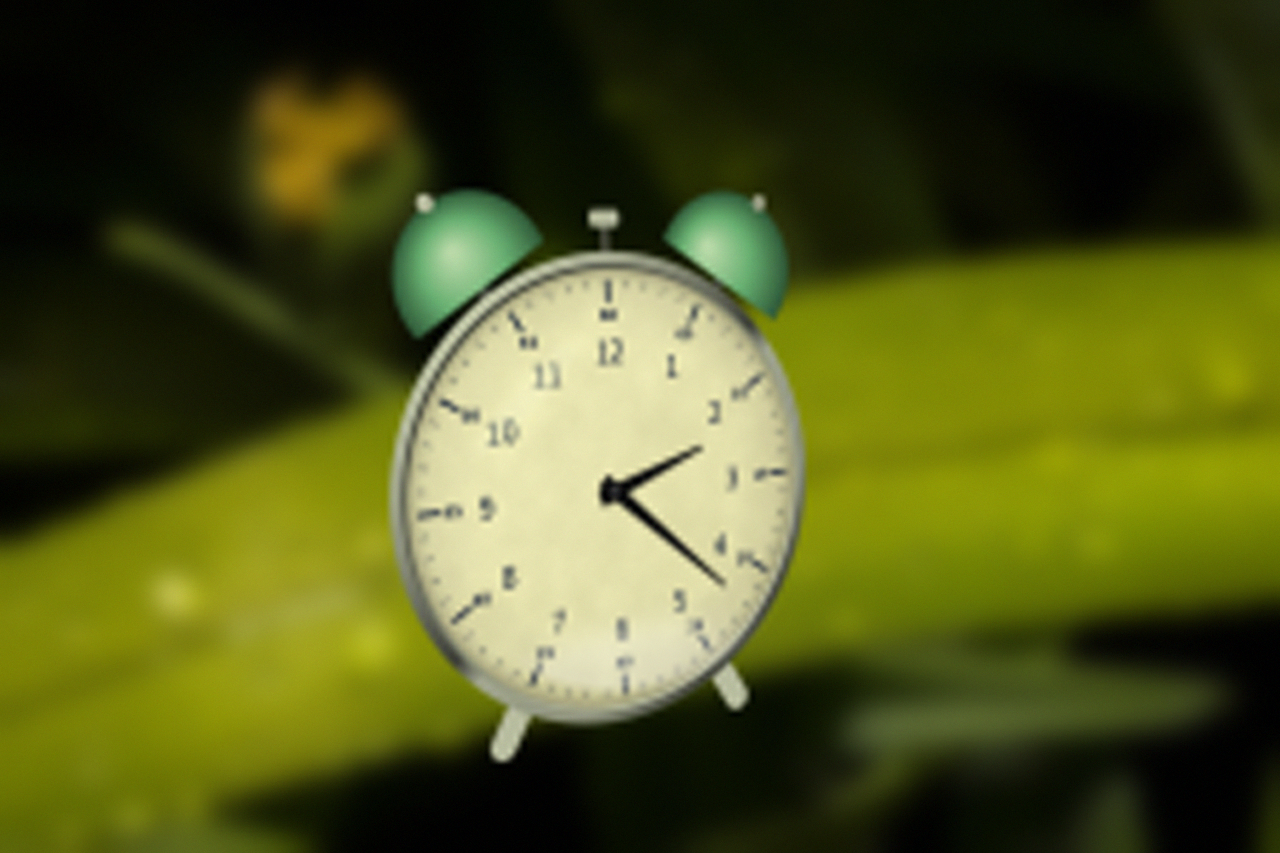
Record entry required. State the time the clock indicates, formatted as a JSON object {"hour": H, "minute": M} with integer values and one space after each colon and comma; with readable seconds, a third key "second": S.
{"hour": 2, "minute": 22}
